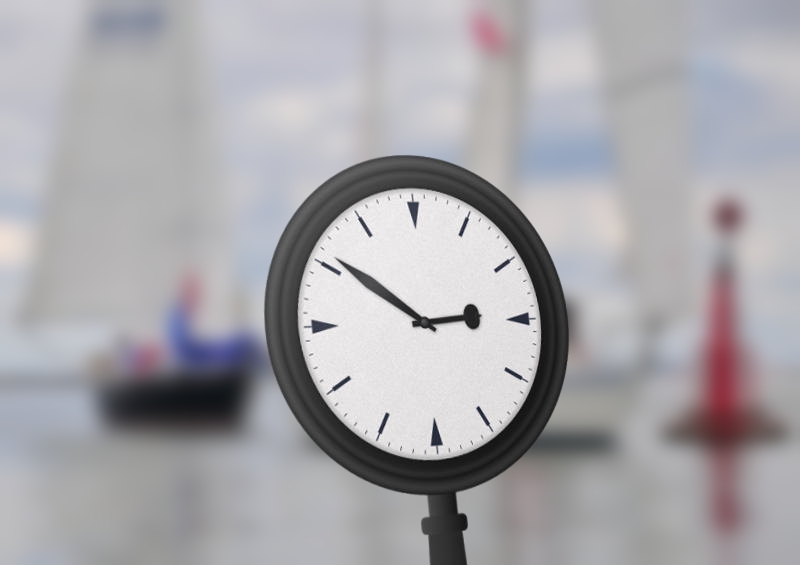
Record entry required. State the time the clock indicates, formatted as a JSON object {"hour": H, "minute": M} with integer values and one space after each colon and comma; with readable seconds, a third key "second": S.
{"hour": 2, "minute": 51}
